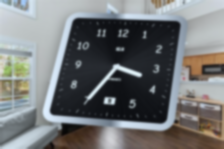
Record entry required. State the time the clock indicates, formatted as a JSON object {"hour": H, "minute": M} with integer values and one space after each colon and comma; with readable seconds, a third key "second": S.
{"hour": 3, "minute": 35}
